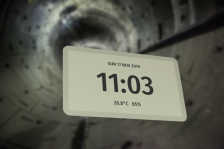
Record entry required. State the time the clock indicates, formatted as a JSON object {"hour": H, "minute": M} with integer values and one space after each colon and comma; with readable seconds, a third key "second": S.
{"hour": 11, "minute": 3}
